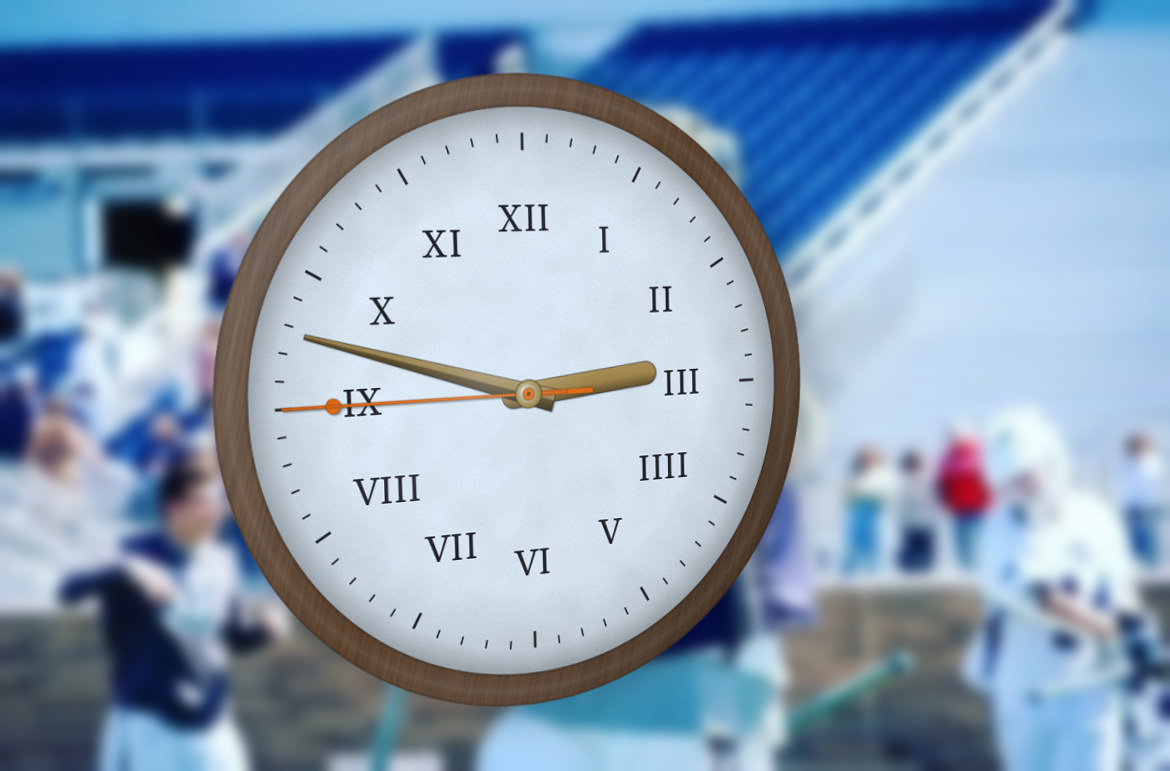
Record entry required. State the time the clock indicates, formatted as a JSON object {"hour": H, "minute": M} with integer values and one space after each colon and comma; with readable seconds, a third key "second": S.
{"hour": 2, "minute": 47, "second": 45}
